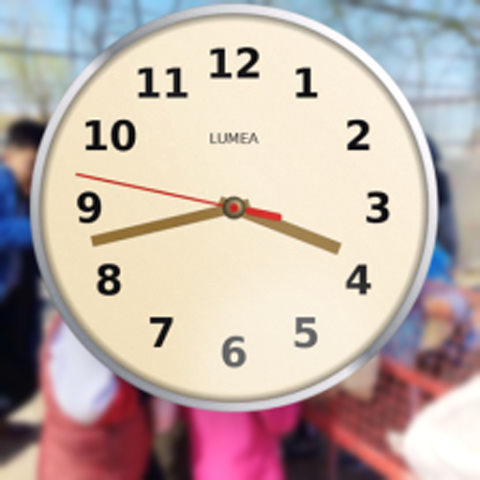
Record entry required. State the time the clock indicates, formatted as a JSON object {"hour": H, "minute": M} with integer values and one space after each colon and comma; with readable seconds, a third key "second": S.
{"hour": 3, "minute": 42, "second": 47}
